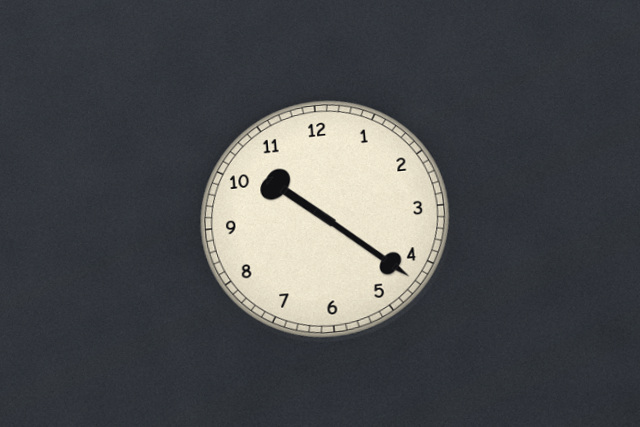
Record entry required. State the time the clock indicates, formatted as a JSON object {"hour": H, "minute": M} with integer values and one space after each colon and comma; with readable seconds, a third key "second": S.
{"hour": 10, "minute": 22}
